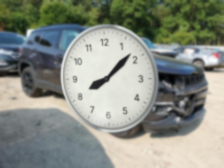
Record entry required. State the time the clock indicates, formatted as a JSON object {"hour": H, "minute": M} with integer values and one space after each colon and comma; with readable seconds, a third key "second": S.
{"hour": 8, "minute": 8}
